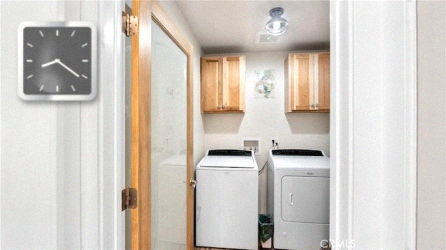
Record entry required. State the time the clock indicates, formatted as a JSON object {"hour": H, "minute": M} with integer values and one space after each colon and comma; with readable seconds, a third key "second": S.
{"hour": 8, "minute": 21}
